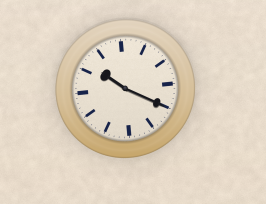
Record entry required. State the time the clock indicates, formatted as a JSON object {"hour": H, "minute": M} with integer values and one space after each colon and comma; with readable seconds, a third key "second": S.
{"hour": 10, "minute": 20}
